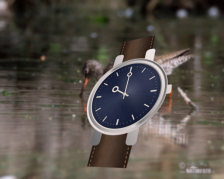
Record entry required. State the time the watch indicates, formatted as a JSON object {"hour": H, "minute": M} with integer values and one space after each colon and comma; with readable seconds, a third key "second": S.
{"hour": 10, "minute": 0}
